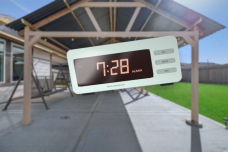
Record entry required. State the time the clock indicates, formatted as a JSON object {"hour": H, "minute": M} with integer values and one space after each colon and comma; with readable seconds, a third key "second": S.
{"hour": 7, "minute": 28}
